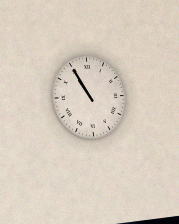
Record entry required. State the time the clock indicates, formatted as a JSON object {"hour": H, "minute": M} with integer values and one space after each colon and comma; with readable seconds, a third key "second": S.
{"hour": 10, "minute": 55}
